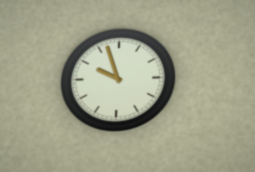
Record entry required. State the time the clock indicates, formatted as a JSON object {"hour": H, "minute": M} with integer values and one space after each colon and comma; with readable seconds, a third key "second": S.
{"hour": 9, "minute": 57}
